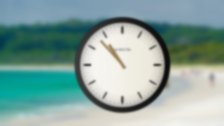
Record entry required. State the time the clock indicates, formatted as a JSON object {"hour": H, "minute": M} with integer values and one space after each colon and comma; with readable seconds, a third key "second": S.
{"hour": 10, "minute": 53}
